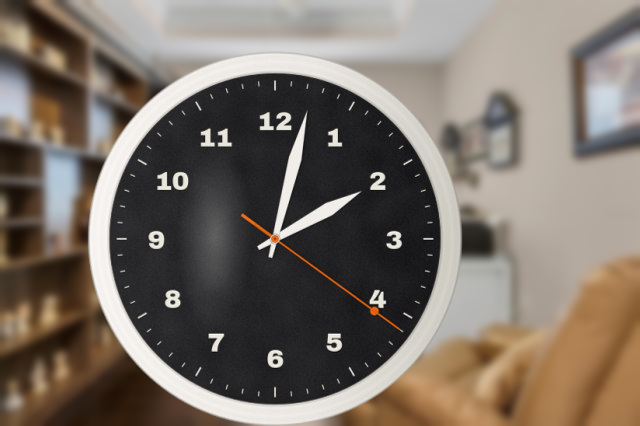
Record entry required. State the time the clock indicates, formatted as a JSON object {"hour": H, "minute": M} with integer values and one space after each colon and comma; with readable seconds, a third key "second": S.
{"hour": 2, "minute": 2, "second": 21}
